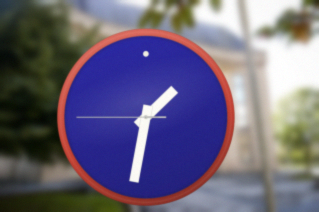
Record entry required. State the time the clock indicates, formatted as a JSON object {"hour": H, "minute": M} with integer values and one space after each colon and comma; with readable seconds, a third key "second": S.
{"hour": 1, "minute": 31, "second": 45}
